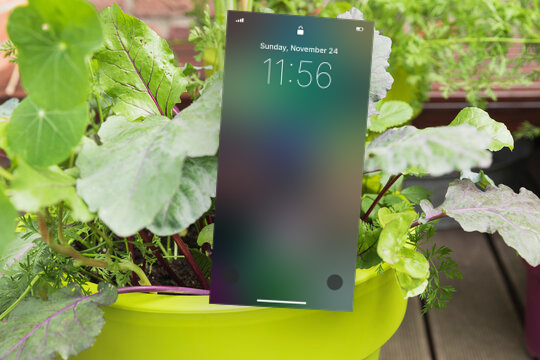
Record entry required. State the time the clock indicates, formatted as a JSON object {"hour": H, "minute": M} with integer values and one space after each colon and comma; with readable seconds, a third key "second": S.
{"hour": 11, "minute": 56}
